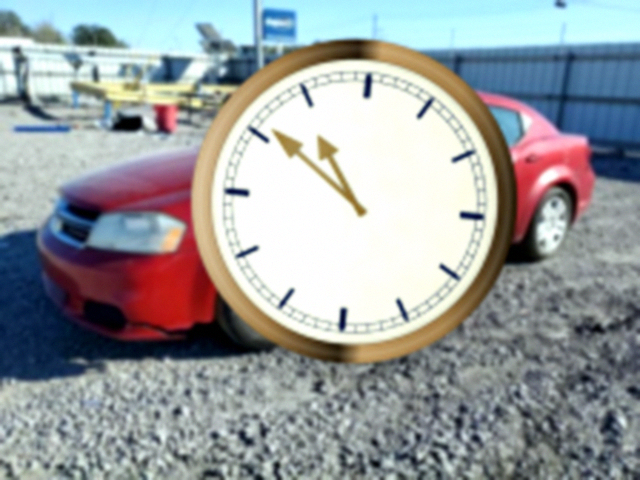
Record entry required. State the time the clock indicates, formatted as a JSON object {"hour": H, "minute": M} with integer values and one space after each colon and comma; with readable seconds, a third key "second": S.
{"hour": 10, "minute": 51}
